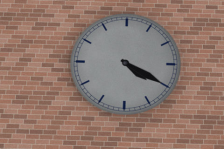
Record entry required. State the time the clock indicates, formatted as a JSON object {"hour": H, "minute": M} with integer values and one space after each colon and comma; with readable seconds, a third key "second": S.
{"hour": 4, "minute": 20}
